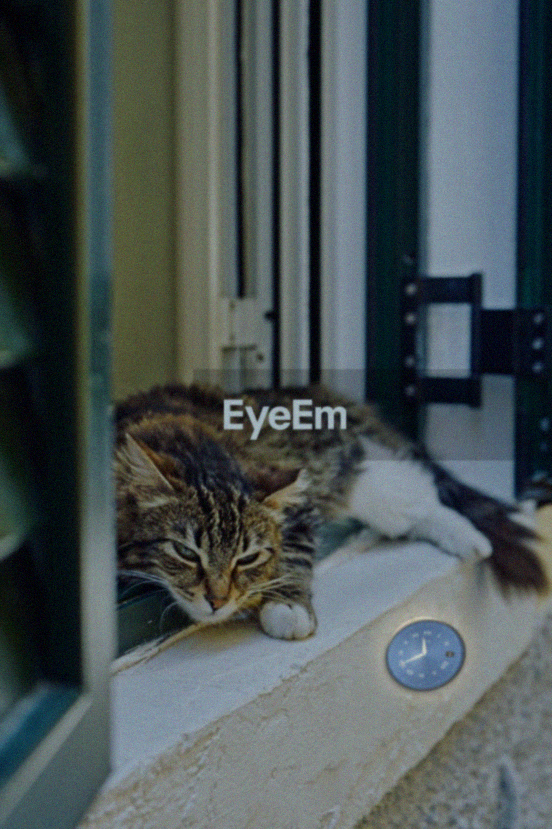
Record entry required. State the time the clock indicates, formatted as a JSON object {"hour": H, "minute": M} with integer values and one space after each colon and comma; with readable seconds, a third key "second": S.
{"hour": 11, "minute": 40}
